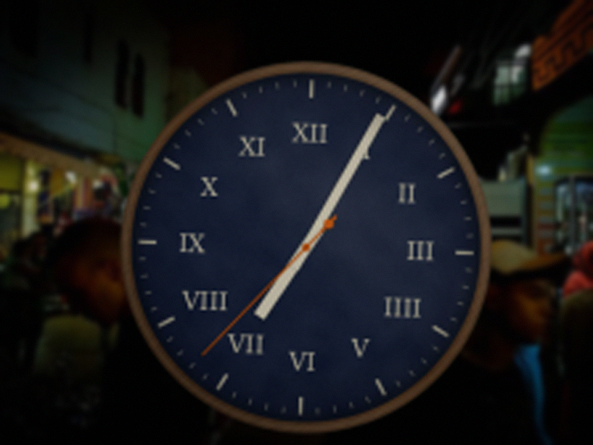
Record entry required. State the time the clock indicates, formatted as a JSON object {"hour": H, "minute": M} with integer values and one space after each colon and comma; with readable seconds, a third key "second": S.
{"hour": 7, "minute": 4, "second": 37}
